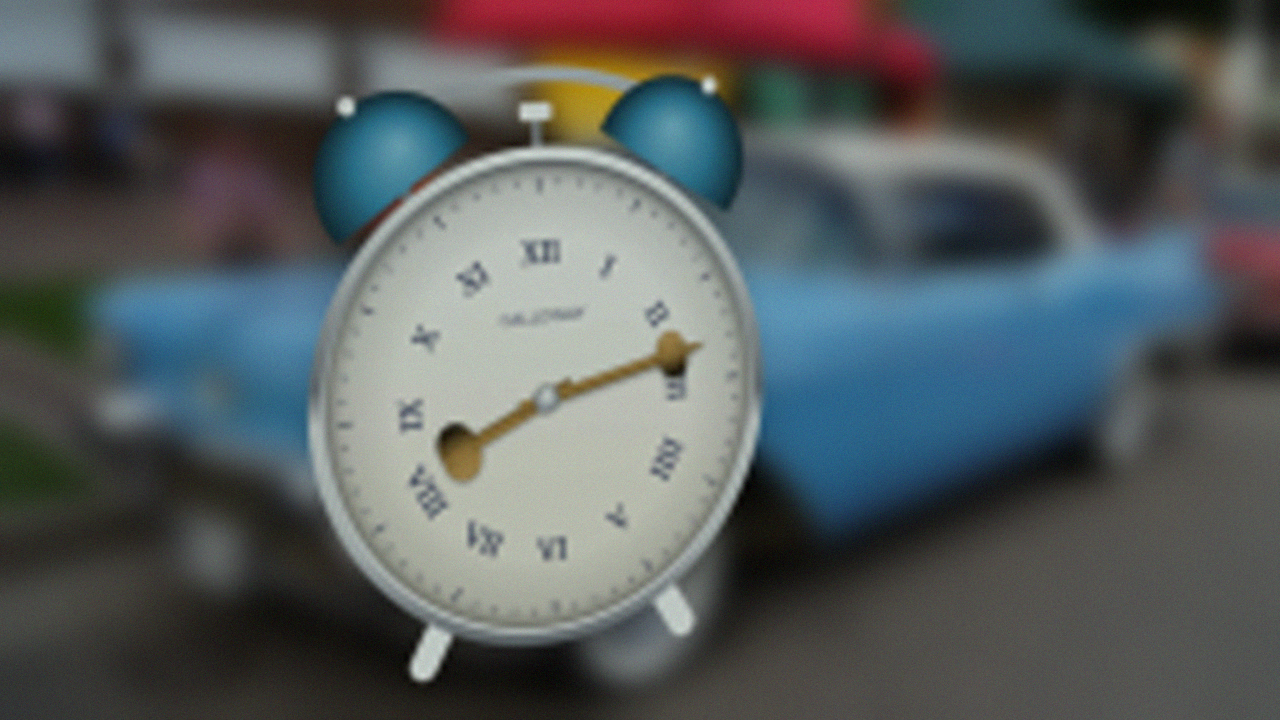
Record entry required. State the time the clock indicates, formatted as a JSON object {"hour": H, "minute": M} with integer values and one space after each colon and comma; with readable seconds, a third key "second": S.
{"hour": 8, "minute": 13}
